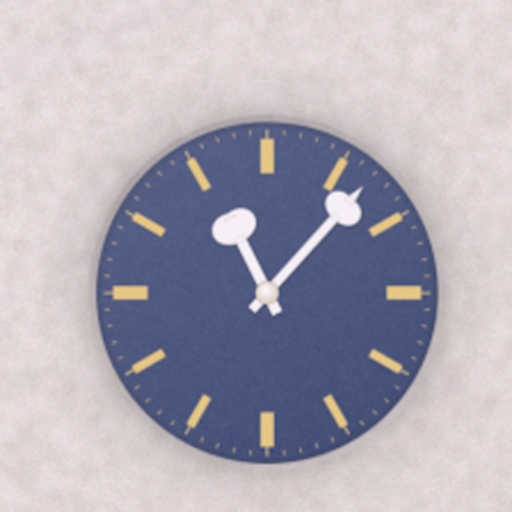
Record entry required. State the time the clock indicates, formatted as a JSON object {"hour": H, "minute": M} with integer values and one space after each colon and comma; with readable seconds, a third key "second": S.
{"hour": 11, "minute": 7}
